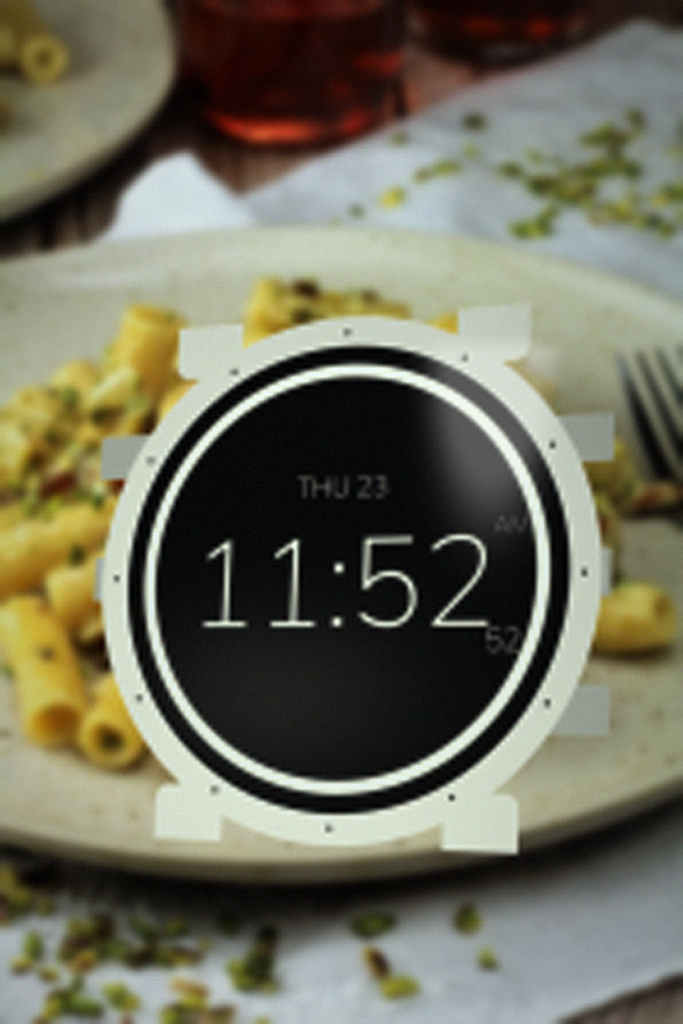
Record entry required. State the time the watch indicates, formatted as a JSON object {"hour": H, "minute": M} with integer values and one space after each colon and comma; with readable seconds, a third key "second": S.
{"hour": 11, "minute": 52}
